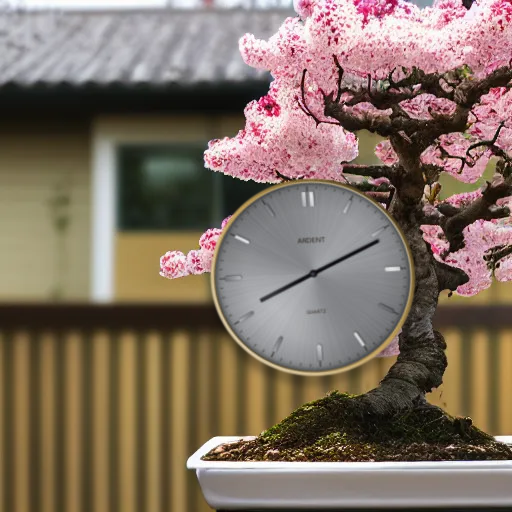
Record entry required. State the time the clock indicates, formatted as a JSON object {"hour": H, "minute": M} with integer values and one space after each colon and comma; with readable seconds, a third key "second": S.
{"hour": 8, "minute": 11}
